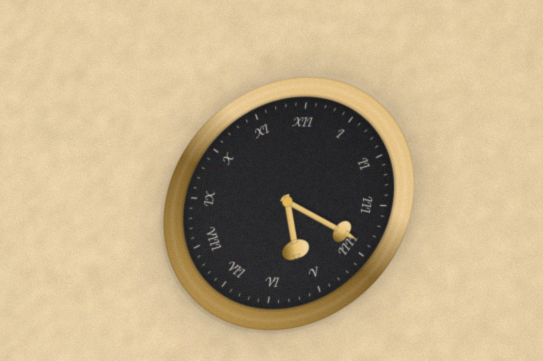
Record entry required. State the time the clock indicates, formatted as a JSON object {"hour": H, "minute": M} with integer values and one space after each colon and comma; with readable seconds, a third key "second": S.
{"hour": 5, "minute": 19}
